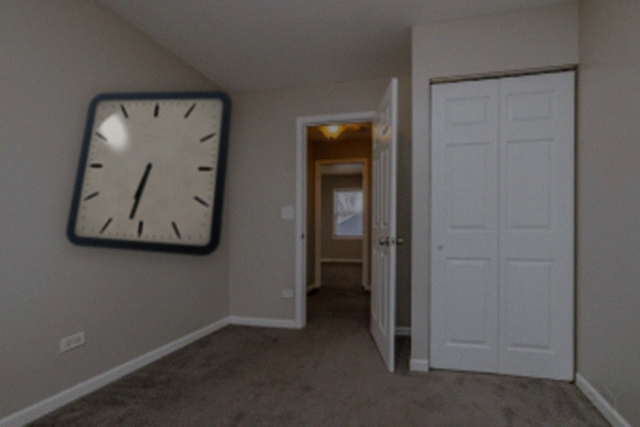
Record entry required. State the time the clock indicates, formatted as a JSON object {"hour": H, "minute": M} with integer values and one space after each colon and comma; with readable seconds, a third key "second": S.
{"hour": 6, "minute": 32}
